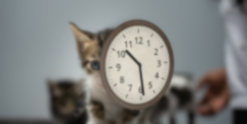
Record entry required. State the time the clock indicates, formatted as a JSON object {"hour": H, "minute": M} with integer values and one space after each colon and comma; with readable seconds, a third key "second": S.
{"hour": 10, "minute": 29}
